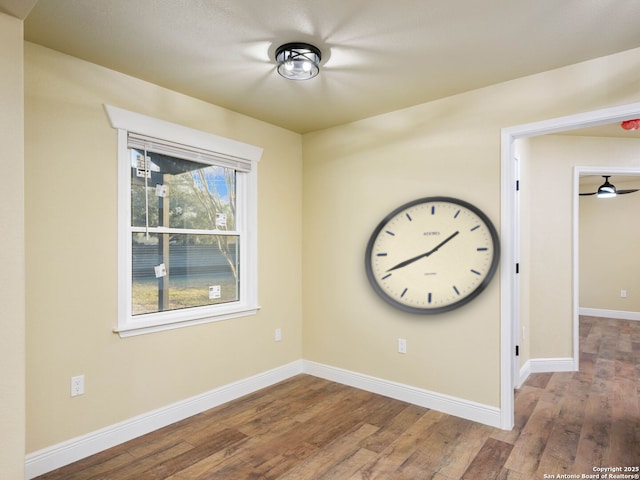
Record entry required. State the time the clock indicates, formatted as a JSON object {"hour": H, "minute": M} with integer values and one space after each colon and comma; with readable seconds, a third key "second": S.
{"hour": 1, "minute": 41}
